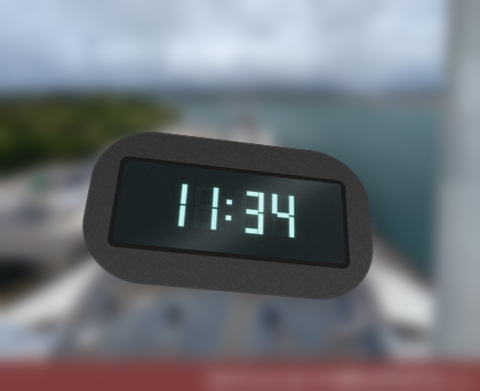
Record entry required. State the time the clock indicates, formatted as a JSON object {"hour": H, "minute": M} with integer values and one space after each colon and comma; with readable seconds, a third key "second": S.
{"hour": 11, "minute": 34}
